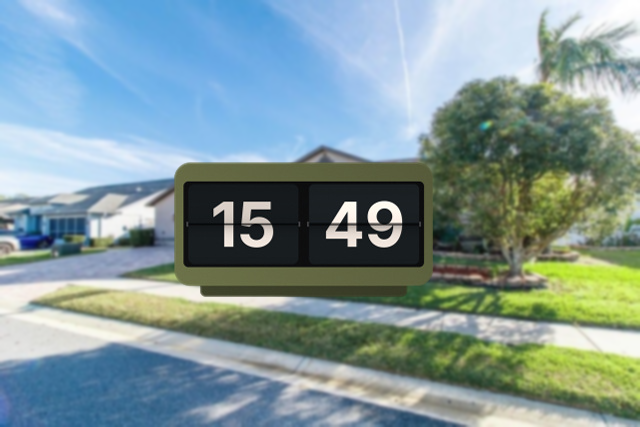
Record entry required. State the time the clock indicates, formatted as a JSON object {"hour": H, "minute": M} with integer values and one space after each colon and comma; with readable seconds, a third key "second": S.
{"hour": 15, "minute": 49}
